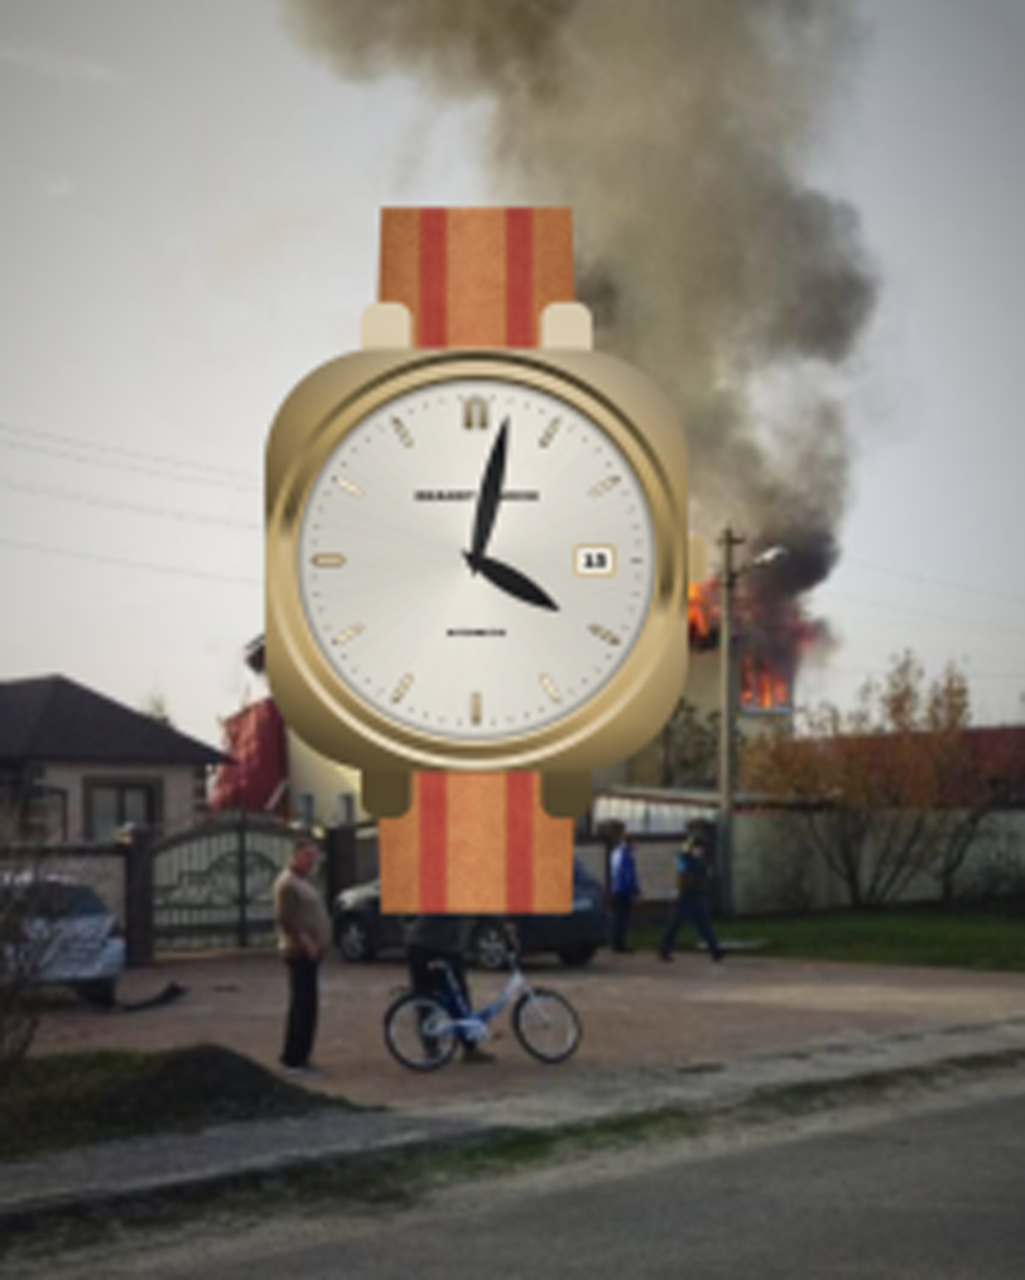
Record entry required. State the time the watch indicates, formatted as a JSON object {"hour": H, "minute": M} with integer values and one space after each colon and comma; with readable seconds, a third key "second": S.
{"hour": 4, "minute": 2}
